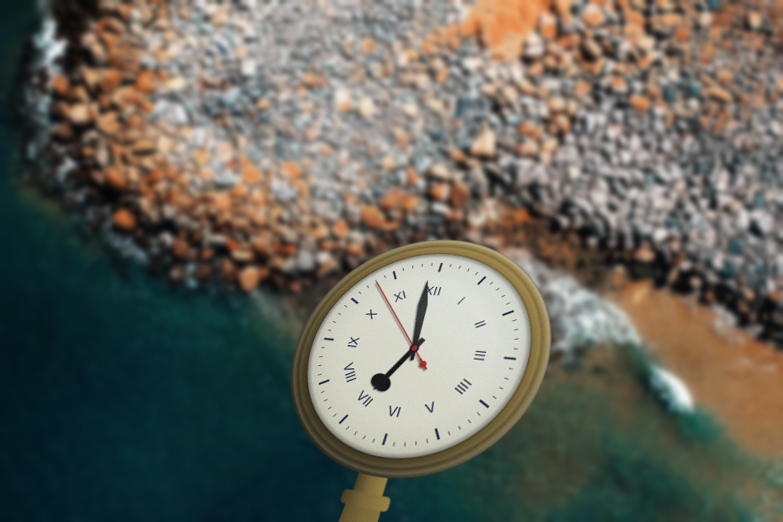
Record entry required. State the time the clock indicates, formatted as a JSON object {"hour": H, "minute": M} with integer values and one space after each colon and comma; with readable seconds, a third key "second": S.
{"hour": 6, "minute": 58, "second": 53}
